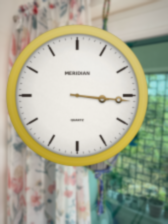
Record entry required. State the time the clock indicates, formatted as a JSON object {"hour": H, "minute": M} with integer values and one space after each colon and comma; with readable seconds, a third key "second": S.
{"hour": 3, "minute": 16}
